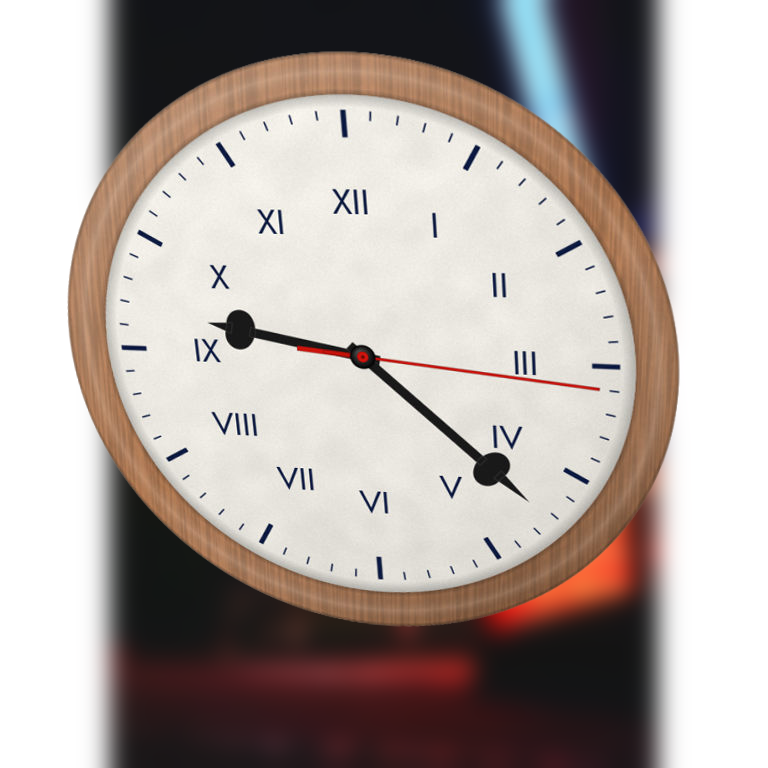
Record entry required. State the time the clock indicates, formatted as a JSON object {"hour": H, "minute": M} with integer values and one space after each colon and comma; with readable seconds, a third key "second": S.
{"hour": 9, "minute": 22, "second": 16}
